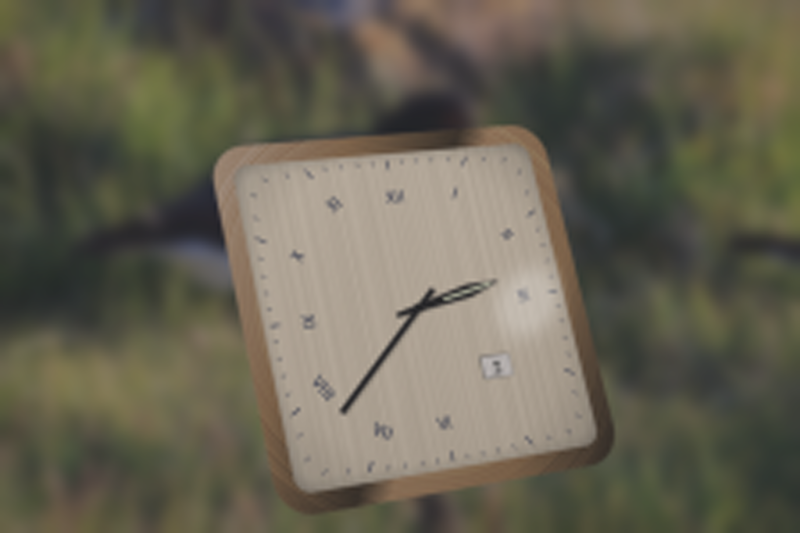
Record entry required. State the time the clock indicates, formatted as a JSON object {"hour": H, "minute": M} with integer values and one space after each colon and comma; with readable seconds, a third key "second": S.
{"hour": 2, "minute": 38}
